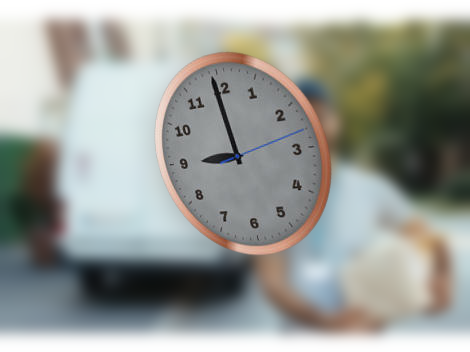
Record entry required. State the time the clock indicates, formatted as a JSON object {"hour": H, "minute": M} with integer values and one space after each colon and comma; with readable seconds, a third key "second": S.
{"hour": 8, "minute": 59, "second": 13}
